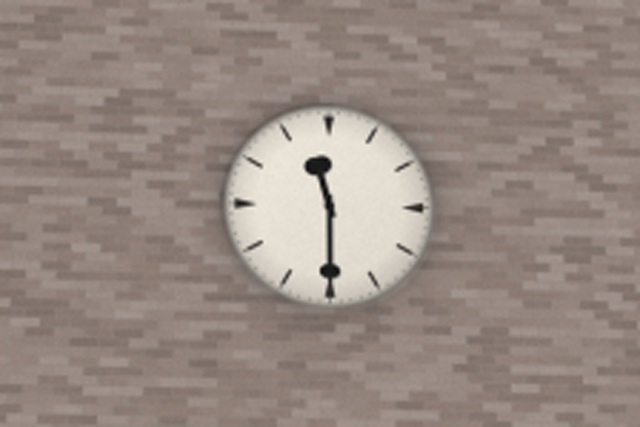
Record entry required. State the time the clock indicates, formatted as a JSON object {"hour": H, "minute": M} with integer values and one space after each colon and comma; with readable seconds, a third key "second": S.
{"hour": 11, "minute": 30}
